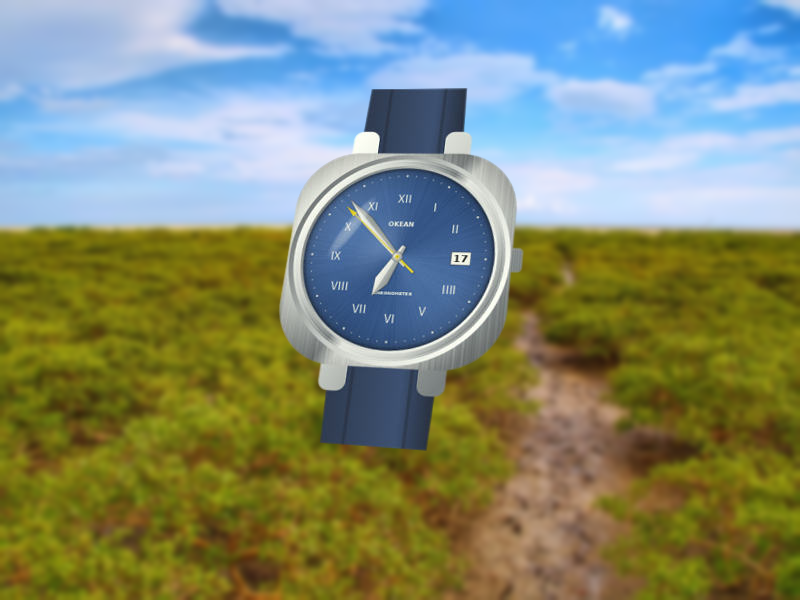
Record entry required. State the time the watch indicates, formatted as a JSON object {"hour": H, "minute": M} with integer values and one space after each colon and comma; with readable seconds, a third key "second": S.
{"hour": 6, "minute": 52, "second": 52}
